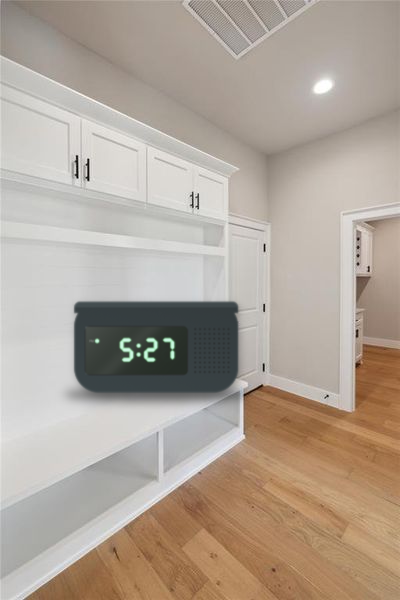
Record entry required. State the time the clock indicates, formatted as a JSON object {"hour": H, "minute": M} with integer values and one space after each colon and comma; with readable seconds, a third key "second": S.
{"hour": 5, "minute": 27}
